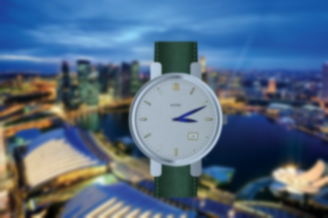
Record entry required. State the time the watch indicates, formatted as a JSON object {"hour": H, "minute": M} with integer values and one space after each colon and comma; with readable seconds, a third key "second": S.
{"hour": 3, "minute": 11}
